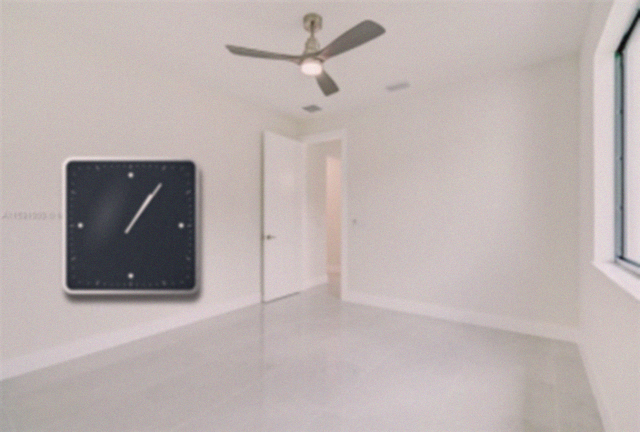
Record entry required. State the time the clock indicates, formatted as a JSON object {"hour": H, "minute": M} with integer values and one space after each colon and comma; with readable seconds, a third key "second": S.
{"hour": 1, "minute": 6}
